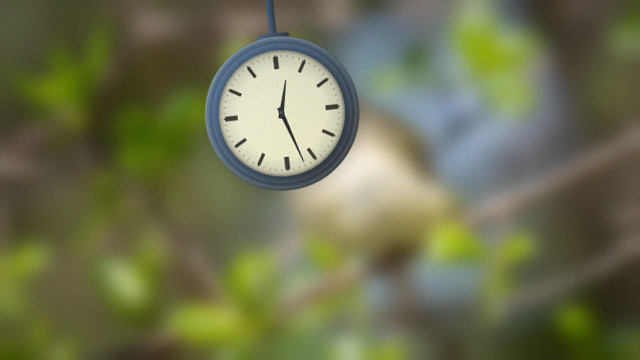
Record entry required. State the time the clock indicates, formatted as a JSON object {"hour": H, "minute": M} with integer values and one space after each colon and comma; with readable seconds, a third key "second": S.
{"hour": 12, "minute": 27}
